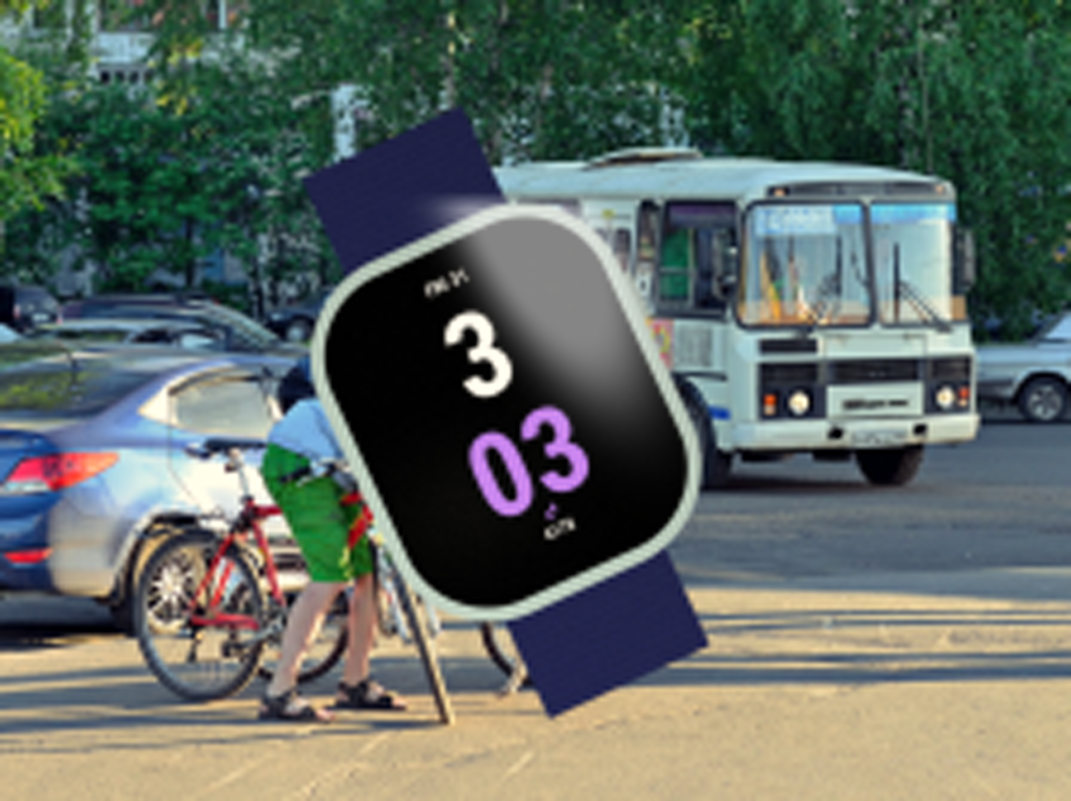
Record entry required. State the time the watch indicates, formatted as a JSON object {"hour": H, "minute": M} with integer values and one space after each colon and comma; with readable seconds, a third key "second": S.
{"hour": 3, "minute": 3}
